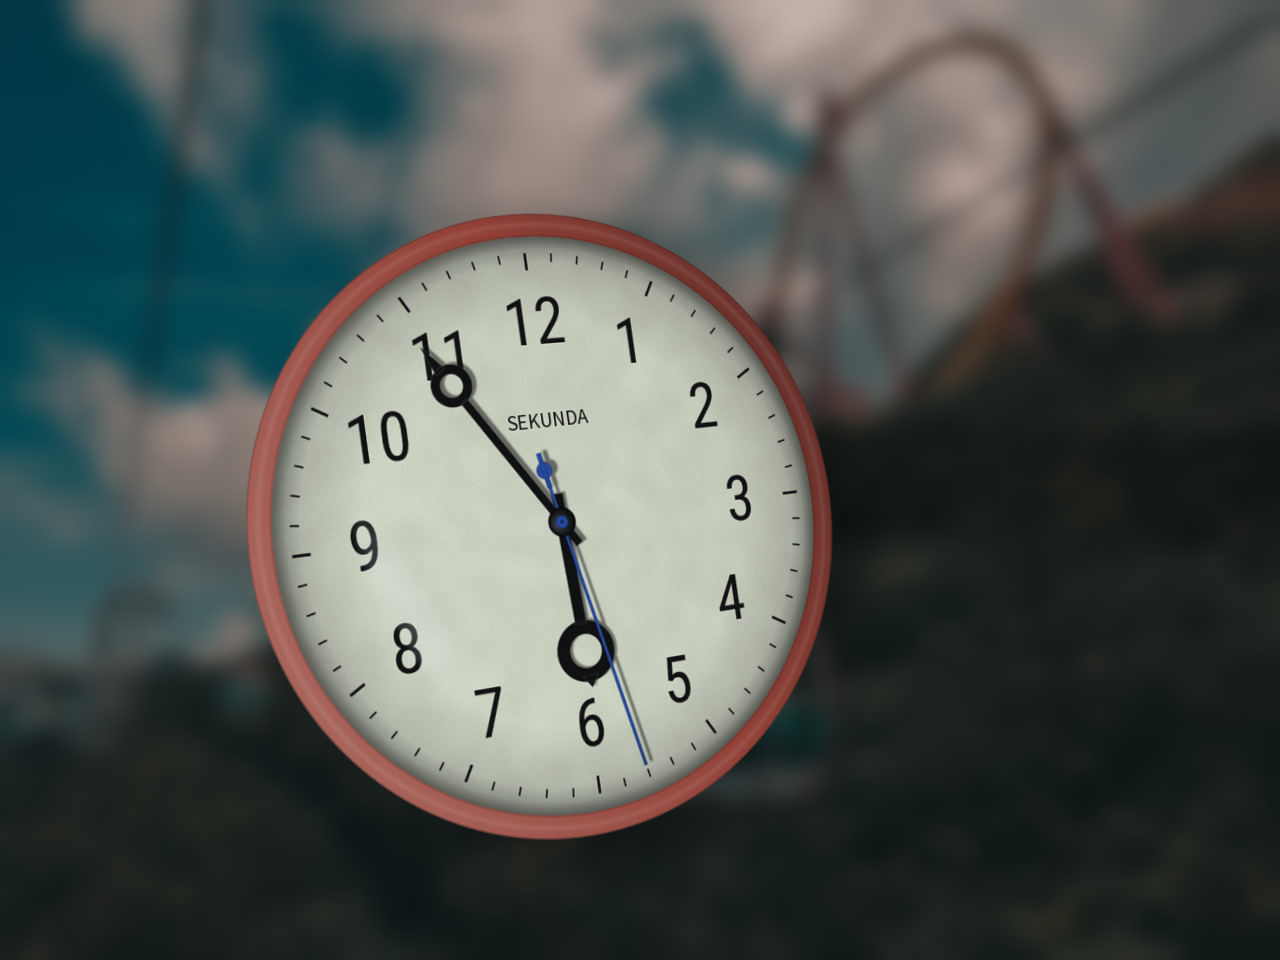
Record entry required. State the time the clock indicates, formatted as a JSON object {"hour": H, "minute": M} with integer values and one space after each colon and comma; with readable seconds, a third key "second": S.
{"hour": 5, "minute": 54, "second": 28}
